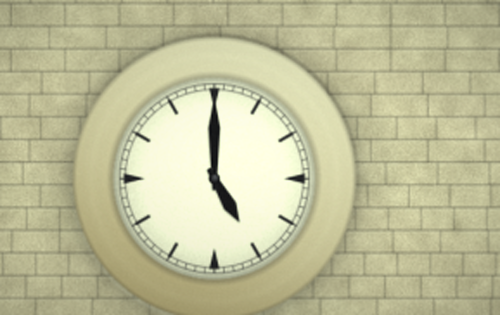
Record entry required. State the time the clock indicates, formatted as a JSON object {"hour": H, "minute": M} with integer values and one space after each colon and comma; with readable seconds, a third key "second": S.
{"hour": 5, "minute": 0}
